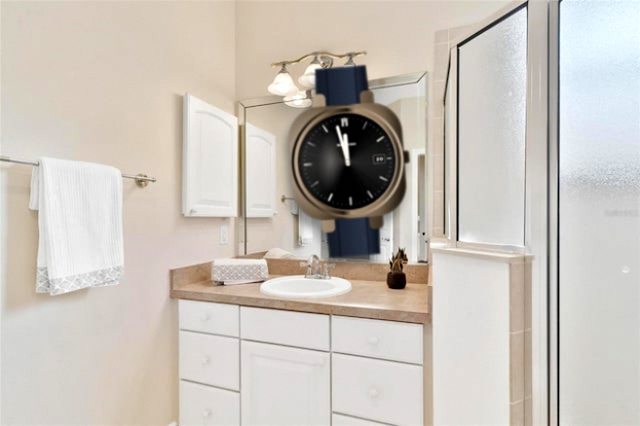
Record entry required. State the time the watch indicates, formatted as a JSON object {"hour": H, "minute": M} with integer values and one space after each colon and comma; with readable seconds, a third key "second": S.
{"hour": 11, "minute": 58}
